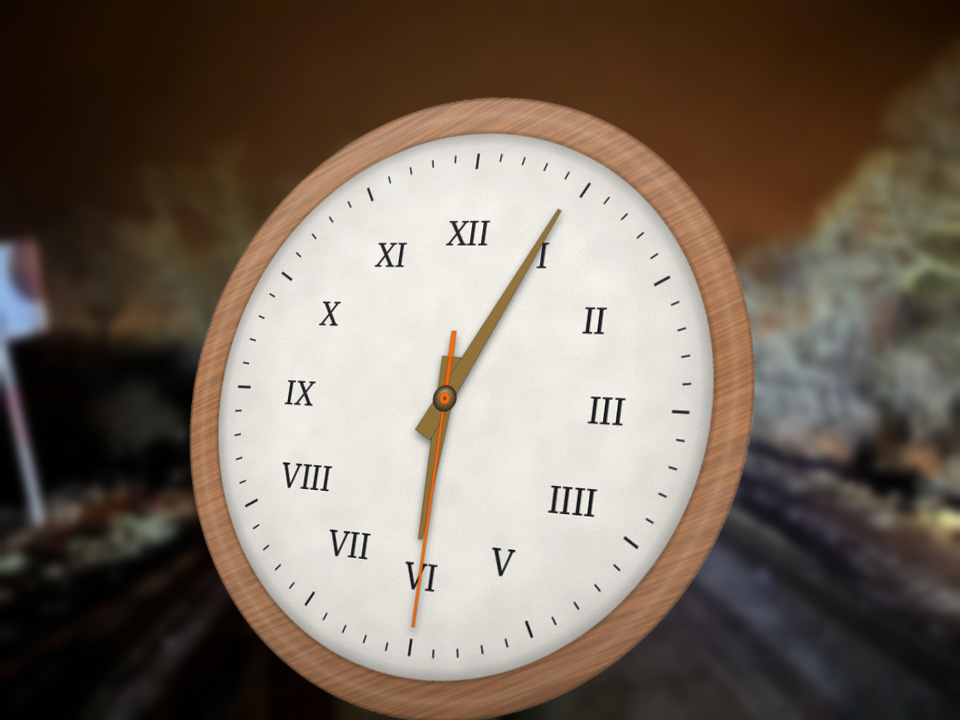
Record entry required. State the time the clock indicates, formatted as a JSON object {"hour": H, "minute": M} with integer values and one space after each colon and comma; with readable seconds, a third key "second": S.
{"hour": 6, "minute": 4, "second": 30}
